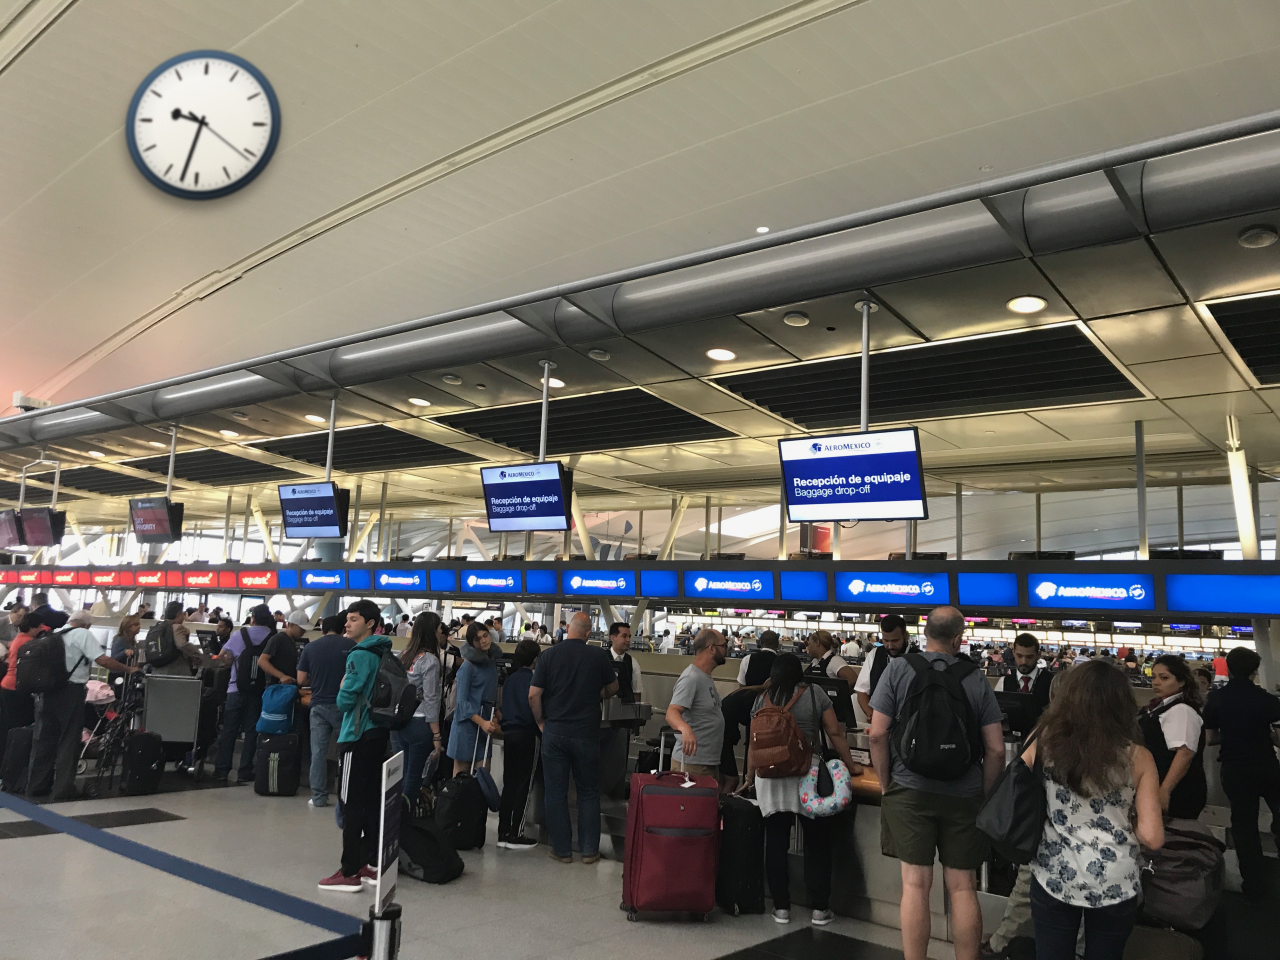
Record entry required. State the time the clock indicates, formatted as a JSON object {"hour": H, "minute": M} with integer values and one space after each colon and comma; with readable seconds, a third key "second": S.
{"hour": 9, "minute": 32, "second": 21}
